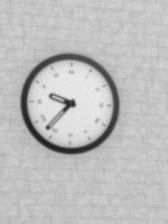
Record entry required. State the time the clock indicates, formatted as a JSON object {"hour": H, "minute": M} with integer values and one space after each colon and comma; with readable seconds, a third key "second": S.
{"hour": 9, "minute": 37}
